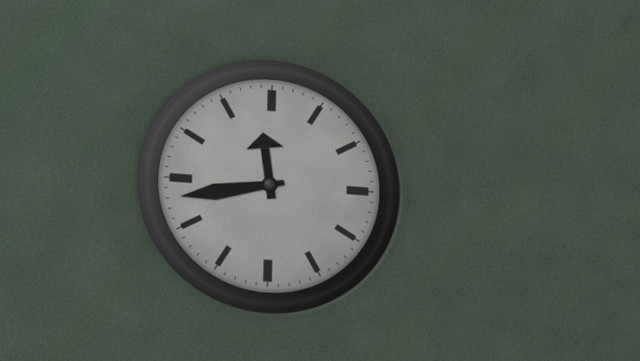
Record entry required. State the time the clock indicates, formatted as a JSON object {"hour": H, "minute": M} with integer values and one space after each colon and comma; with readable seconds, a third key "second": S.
{"hour": 11, "minute": 43}
